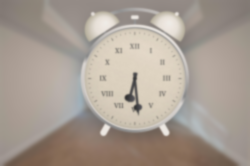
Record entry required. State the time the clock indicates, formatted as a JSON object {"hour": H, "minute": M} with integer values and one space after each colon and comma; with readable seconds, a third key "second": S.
{"hour": 6, "minute": 29}
